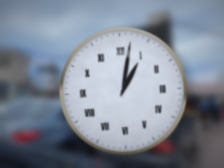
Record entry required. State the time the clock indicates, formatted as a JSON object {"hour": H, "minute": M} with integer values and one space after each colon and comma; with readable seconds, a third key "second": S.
{"hour": 1, "minute": 2}
